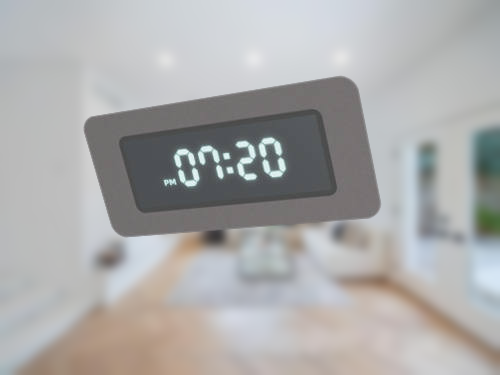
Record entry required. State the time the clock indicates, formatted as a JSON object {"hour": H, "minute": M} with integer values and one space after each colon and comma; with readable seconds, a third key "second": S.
{"hour": 7, "minute": 20}
